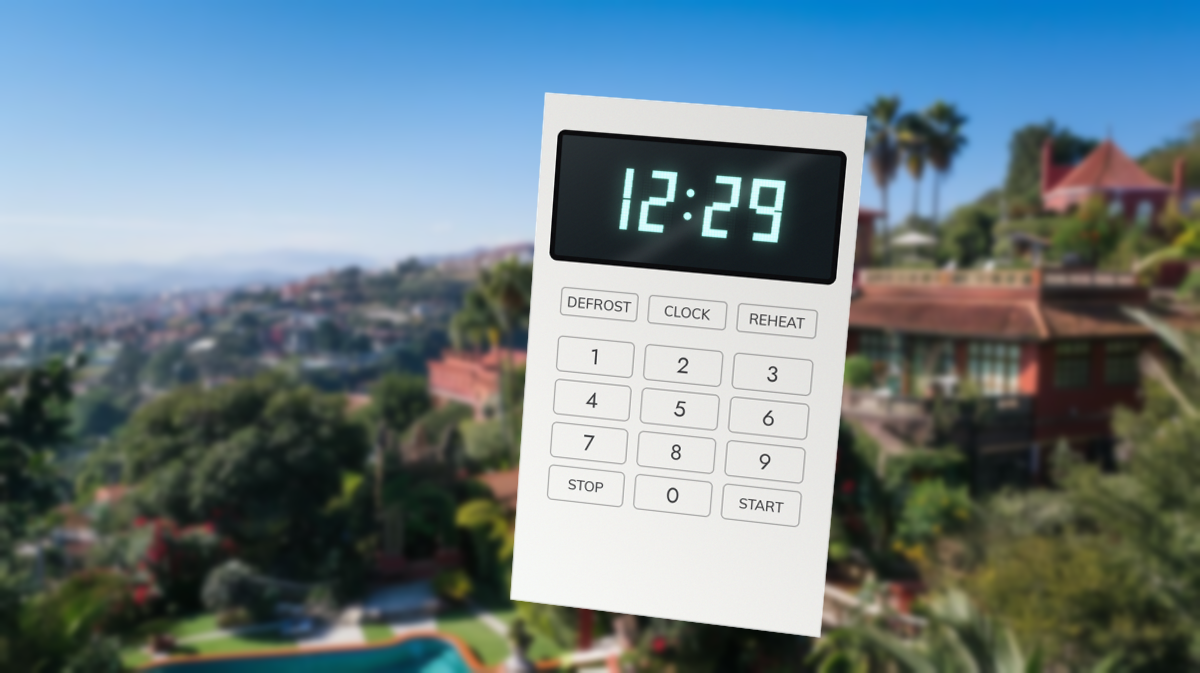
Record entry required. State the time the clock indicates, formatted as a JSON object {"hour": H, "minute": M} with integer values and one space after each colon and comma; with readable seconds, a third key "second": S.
{"hour": 12, "minute": 29}
